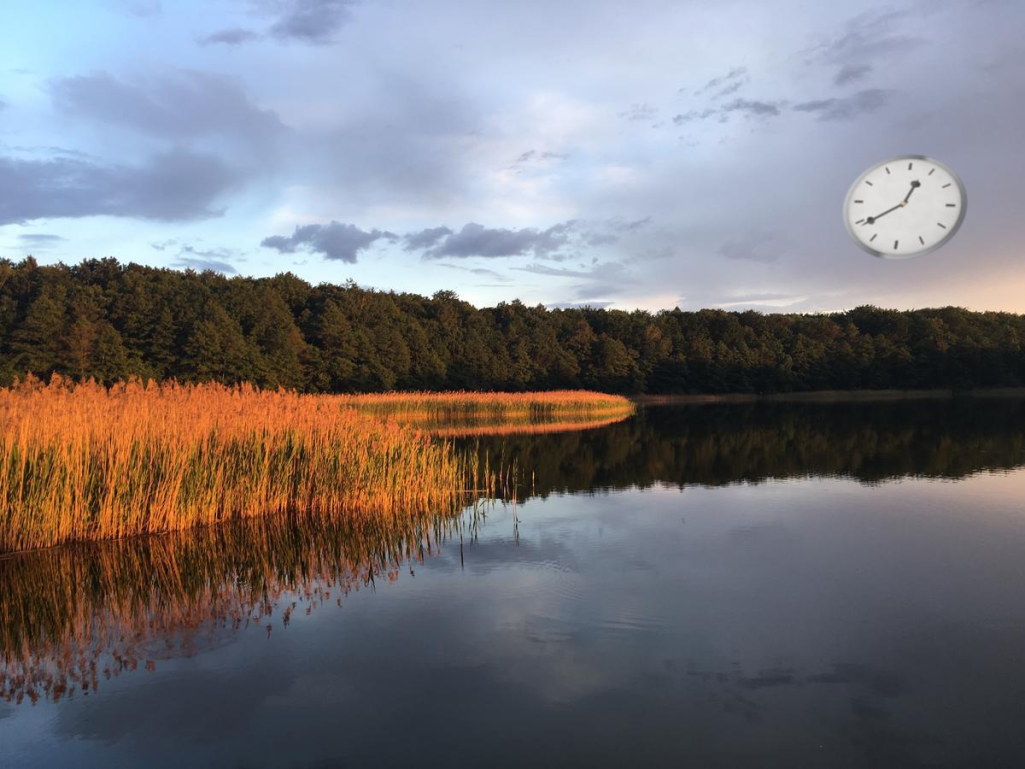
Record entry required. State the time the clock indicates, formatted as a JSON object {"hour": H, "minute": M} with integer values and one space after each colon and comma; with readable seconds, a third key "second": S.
{"hour": 12, "minute": 39}
